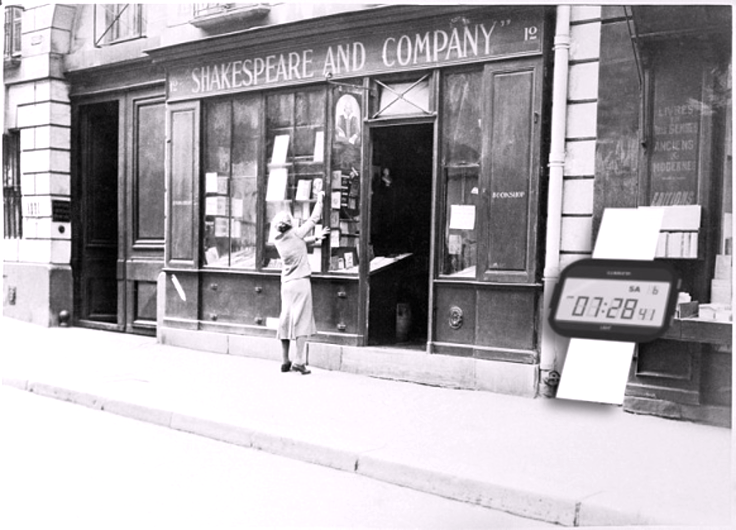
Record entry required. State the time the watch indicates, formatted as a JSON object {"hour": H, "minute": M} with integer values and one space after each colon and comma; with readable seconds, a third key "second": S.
{"hour": 7, "minute": 28, "second": 41}
